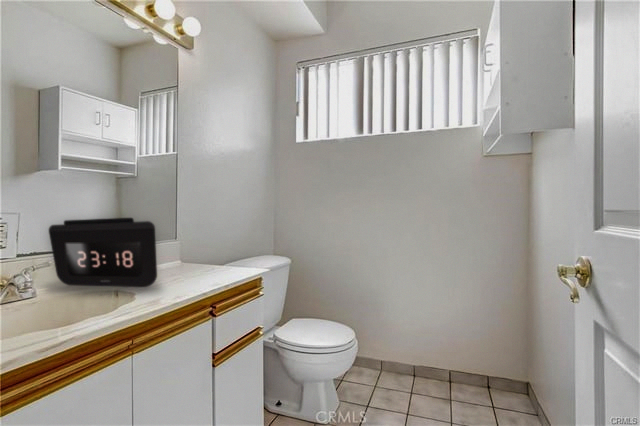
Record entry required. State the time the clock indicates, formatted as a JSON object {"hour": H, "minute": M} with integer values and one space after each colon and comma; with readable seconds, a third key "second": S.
{"hour": 23, "minute": 18}
